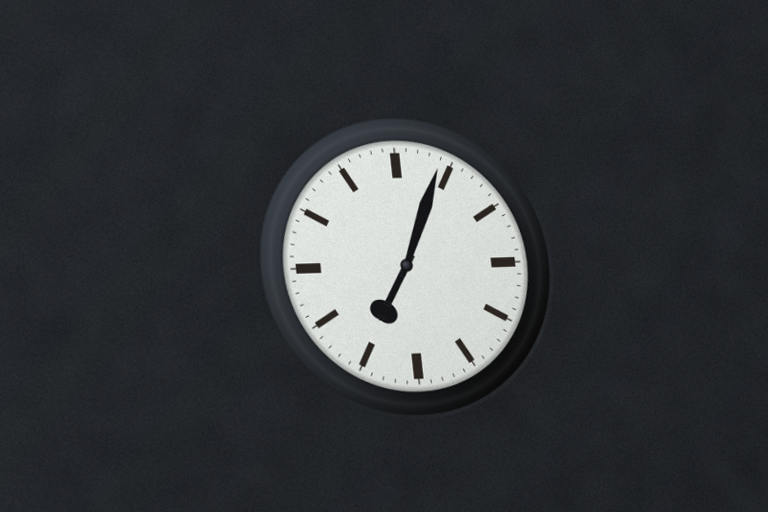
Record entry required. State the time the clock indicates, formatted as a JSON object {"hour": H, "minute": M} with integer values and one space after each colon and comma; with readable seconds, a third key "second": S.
{"hour": 7, "minute": 4}
